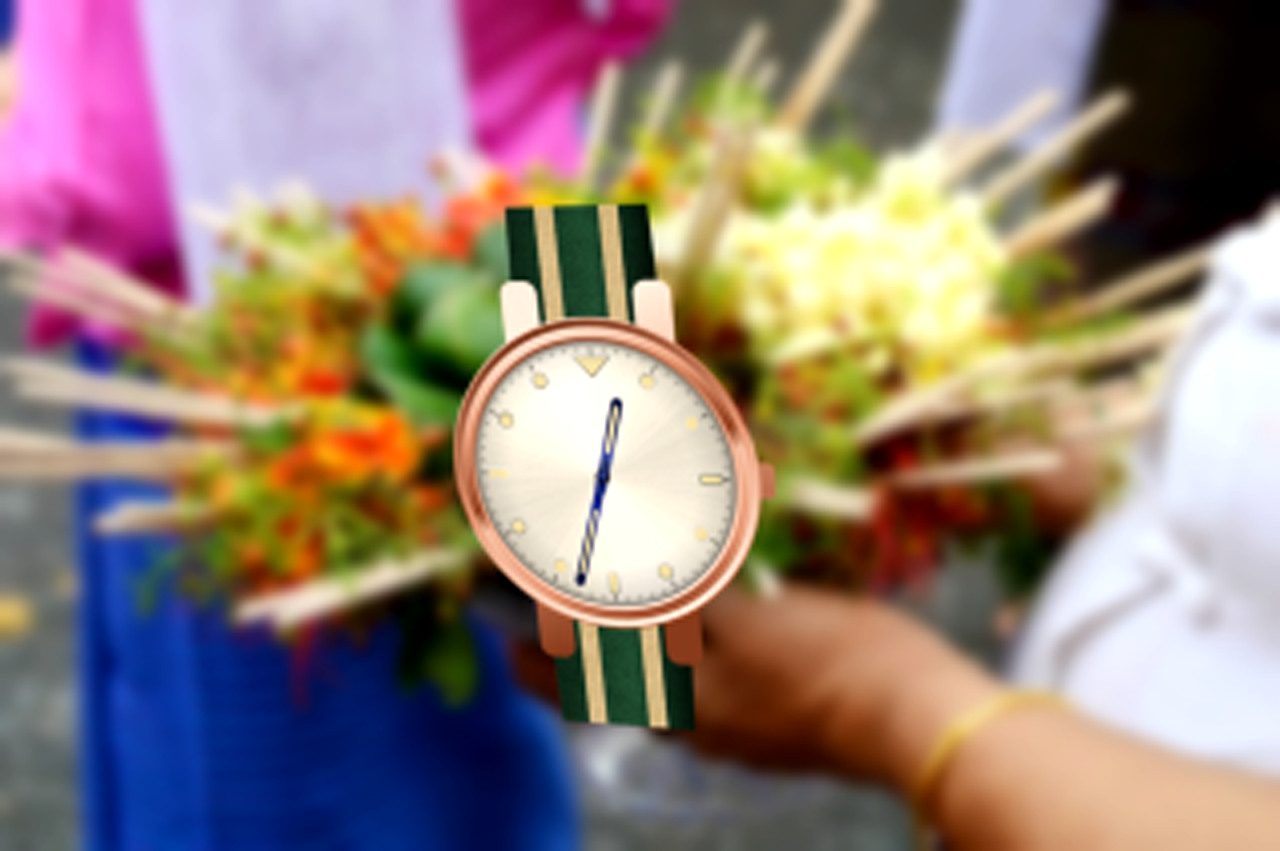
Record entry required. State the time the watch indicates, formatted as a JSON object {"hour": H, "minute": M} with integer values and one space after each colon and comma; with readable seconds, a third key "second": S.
{"hour": 12, "minute": 33}
